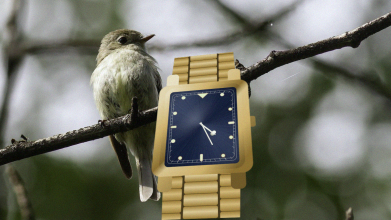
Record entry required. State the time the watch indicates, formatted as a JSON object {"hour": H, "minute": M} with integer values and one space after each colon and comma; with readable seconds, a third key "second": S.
{"hour": 4, "minute": 26}
